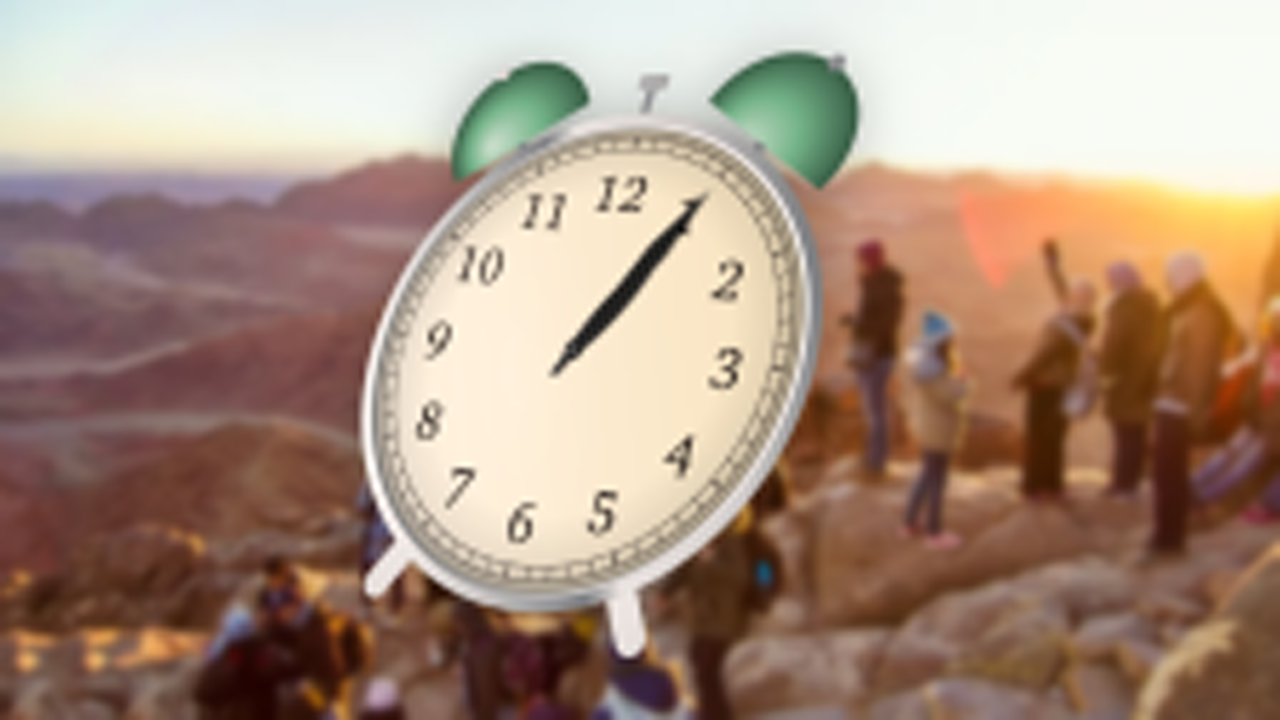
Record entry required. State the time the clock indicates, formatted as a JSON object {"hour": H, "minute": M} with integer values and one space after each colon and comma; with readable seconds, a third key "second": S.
{"hour": 1, "minute": 5}
